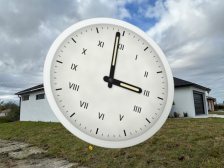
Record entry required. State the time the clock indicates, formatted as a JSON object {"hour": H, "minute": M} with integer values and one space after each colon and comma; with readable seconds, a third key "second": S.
{"hour": 2, "minute": 59}
